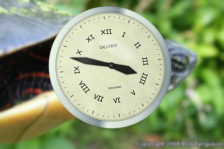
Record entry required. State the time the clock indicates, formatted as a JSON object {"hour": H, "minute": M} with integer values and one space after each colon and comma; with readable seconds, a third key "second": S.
{"hour": 3, "minute": 48}
